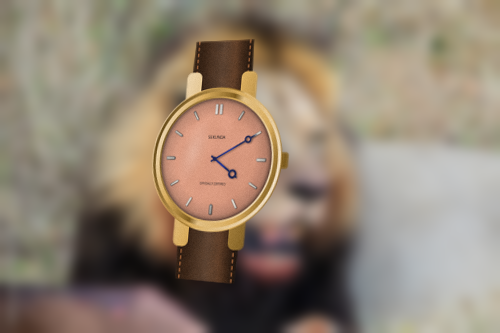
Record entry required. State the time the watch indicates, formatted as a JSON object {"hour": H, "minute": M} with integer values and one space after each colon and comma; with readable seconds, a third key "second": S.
{"hour": 4, "minute": 10}
